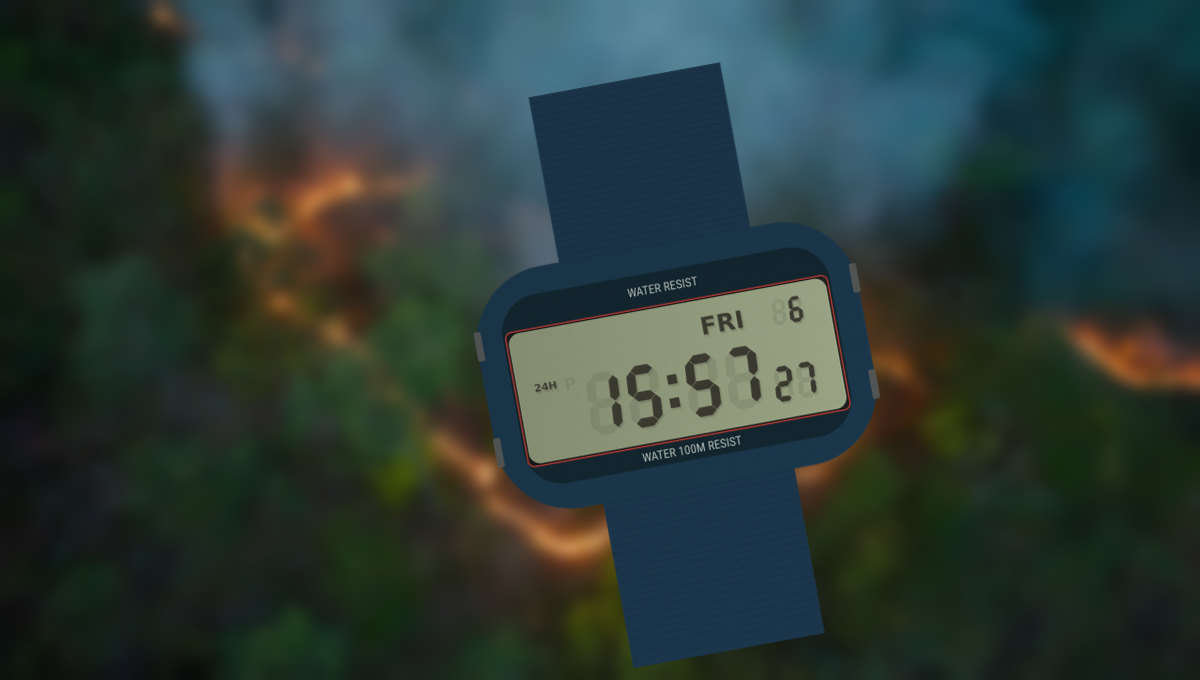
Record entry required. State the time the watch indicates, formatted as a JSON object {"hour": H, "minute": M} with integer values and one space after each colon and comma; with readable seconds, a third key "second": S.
{"hour": 15, "minute": 57, "second": 27}
